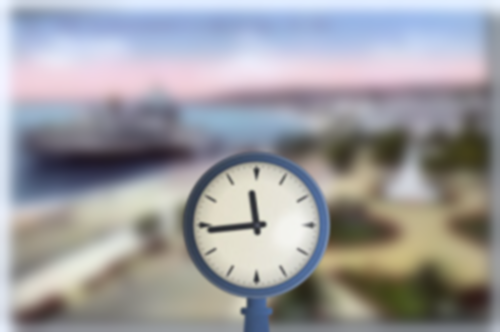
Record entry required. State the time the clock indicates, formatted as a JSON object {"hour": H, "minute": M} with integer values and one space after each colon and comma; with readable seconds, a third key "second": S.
{"hour": 11, "minute": 44}
